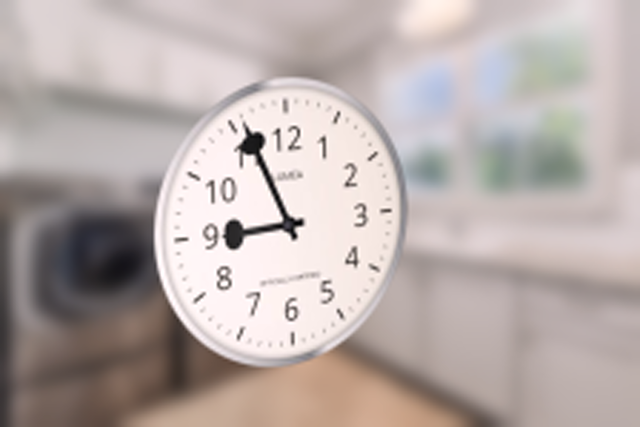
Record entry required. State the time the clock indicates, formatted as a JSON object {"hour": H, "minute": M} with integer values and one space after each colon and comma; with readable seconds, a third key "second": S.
{"hour": 8, "minute": 56}
